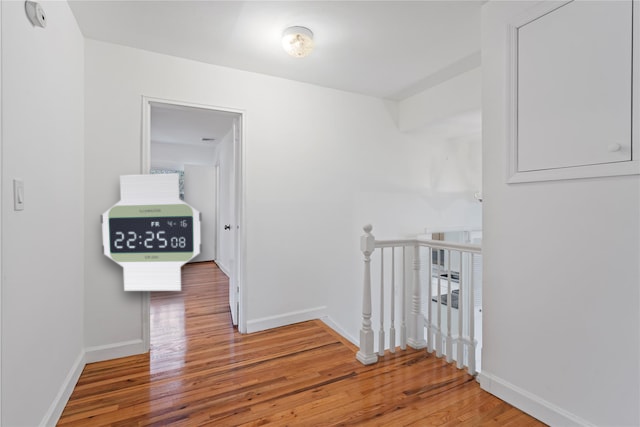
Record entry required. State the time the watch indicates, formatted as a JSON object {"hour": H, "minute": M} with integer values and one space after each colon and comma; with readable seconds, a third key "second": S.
{"hour": 22, "minute": 25, "second": 8}
